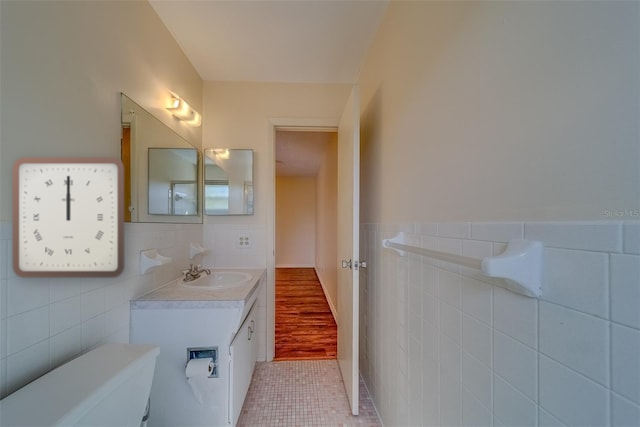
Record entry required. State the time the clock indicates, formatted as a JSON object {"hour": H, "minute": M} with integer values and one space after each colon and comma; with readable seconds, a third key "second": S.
{"hour": 12, "minute": 0}
